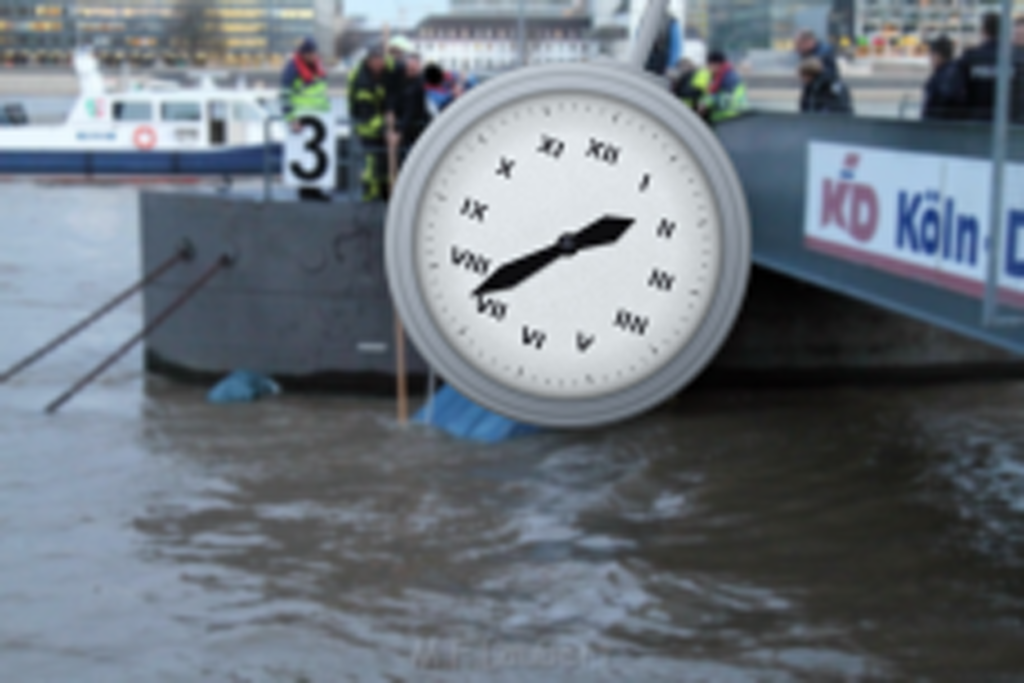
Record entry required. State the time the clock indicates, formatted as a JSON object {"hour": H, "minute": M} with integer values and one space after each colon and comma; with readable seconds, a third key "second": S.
{"hour": 1, "minute": 37}
